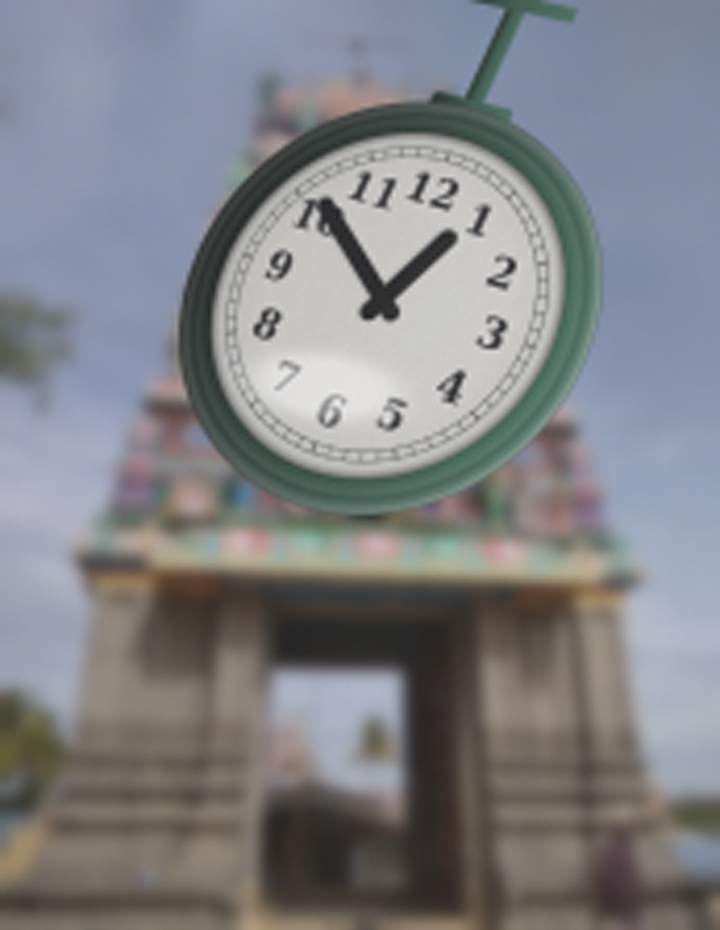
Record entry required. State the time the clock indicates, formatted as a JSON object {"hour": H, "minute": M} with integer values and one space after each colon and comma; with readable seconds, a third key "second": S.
{"hour": 12, "minute": 51}
